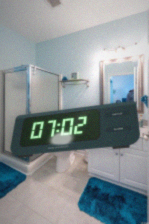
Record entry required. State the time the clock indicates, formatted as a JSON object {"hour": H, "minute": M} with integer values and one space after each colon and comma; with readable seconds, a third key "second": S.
{"hour": 7, "minute": 2}
